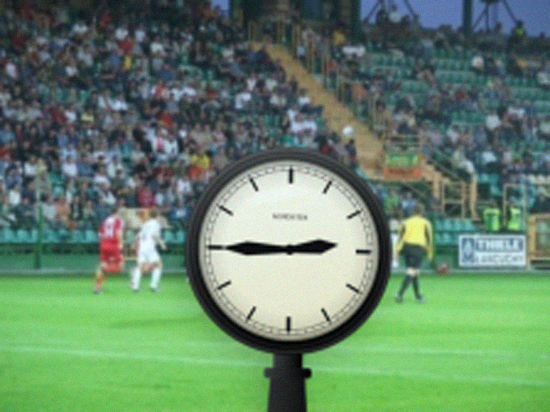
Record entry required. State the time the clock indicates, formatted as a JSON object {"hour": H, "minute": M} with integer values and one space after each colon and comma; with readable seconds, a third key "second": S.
{"hour": 2, "minute": 45}
